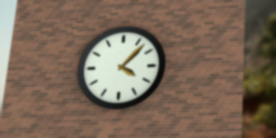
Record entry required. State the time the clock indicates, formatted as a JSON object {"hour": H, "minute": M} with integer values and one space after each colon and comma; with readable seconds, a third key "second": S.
{"hour": 4, "minute": 7}
